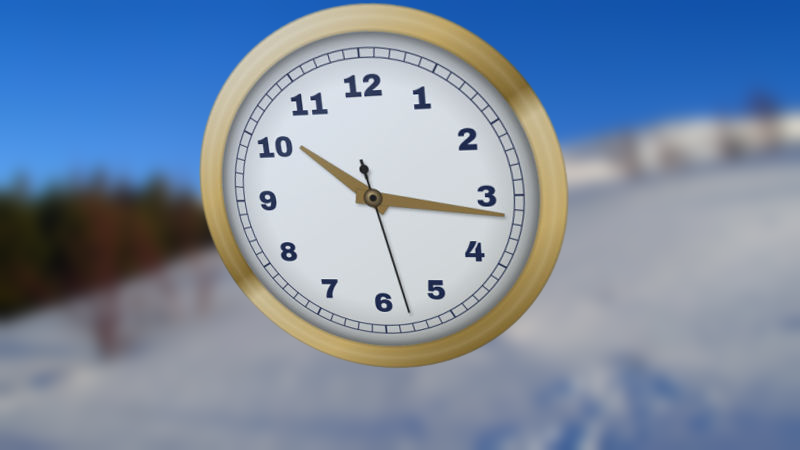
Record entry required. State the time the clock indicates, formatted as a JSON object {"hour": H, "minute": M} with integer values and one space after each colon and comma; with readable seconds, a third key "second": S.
{"hour": 10, "minute": 16, "second": 28}
